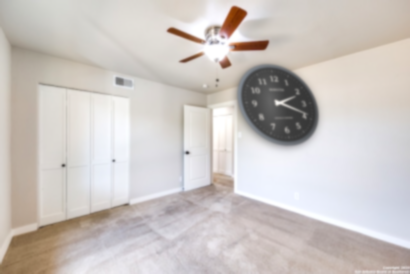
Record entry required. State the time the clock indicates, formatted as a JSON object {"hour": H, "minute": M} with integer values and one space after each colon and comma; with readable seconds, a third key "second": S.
{"hour": 2, "minute": 19}
